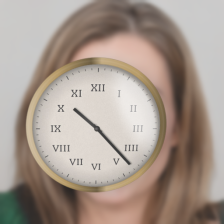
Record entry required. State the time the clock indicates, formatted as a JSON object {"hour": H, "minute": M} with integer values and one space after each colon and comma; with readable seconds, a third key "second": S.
{"hour": 10, "minute": 23}
